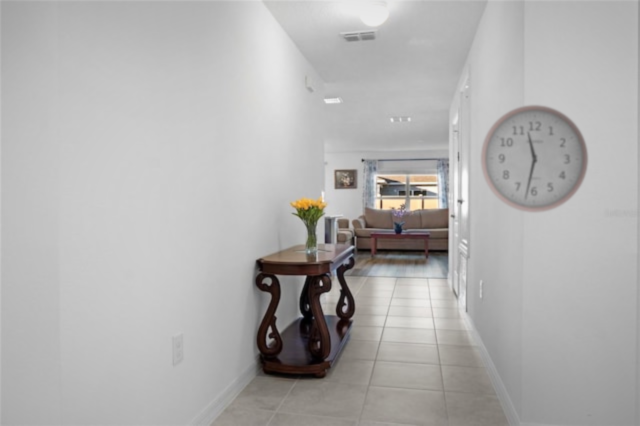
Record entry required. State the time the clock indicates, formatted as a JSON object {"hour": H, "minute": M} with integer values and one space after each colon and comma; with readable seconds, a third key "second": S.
{"hour": 11, "minute": 32}
